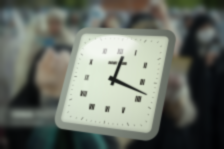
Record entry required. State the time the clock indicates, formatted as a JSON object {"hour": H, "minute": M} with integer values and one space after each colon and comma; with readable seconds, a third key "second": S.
{"hour": 12, "minute": 18}
